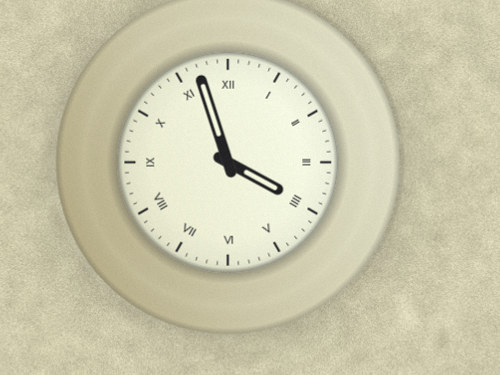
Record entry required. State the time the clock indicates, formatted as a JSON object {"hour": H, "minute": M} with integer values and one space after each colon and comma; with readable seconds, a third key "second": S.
{"hour": 3, "minute": 57}
